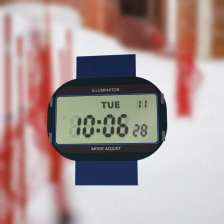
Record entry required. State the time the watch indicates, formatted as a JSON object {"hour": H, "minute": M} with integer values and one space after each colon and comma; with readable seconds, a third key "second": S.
{"hour": 10, "minute": 6, "second": 28}
